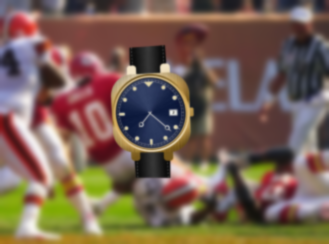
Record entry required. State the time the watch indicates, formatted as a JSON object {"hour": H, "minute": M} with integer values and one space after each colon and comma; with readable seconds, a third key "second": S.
{"hour": 7, "minute": 22}
